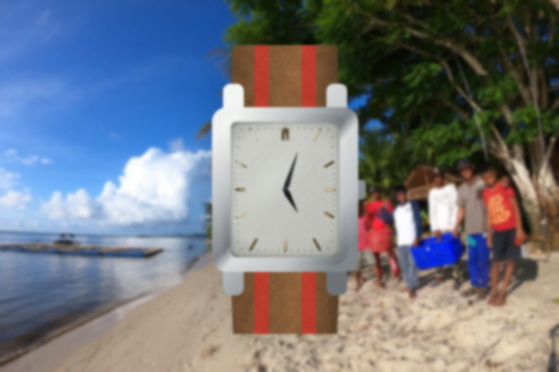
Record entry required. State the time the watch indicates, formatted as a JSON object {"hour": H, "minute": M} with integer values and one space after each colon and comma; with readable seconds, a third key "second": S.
{"hour": 5, "minute": 3}
